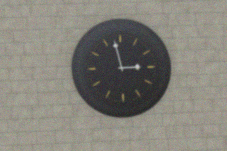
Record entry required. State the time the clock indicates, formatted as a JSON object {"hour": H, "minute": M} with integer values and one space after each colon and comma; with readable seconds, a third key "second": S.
{"hour": 2, "minute": 58}
